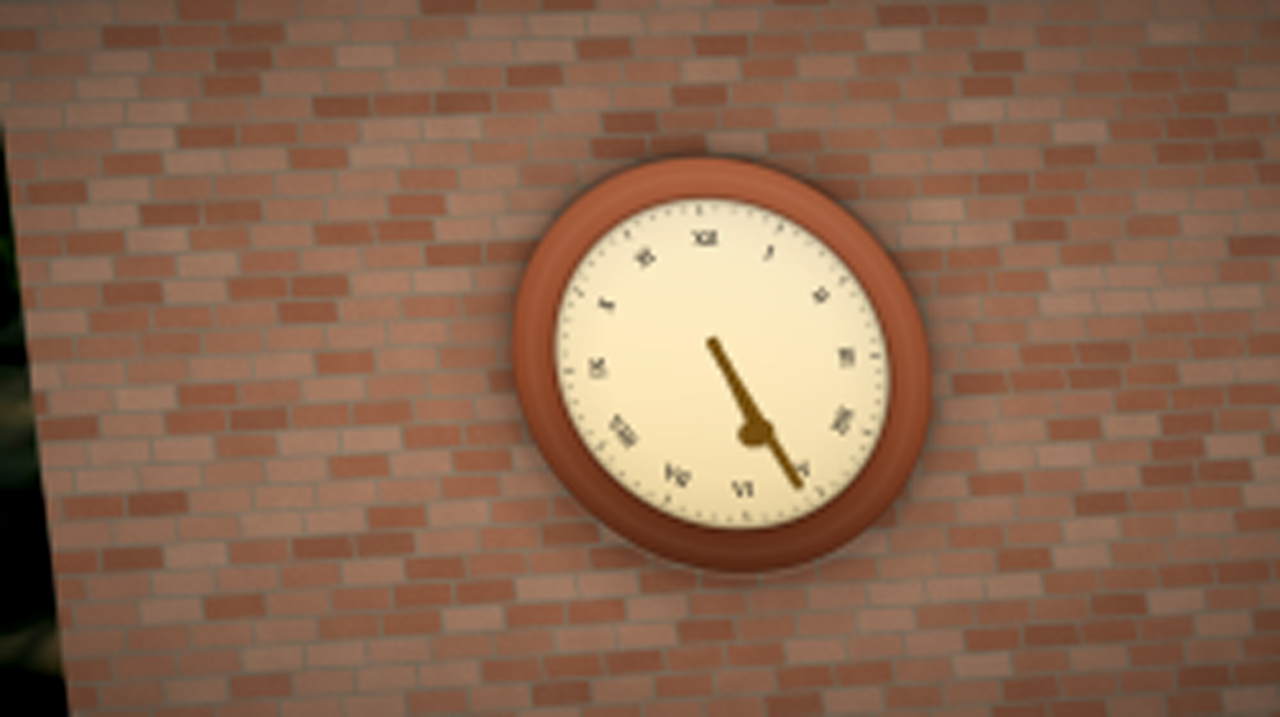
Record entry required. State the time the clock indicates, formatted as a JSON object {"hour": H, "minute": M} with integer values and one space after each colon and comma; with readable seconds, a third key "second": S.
{"hour": 5, "minute": 26}
